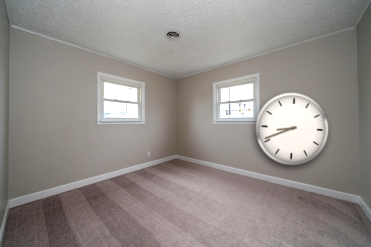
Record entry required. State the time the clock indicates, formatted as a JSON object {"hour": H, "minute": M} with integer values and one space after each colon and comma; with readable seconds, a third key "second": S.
{"hour": 8, "minute": 41}
